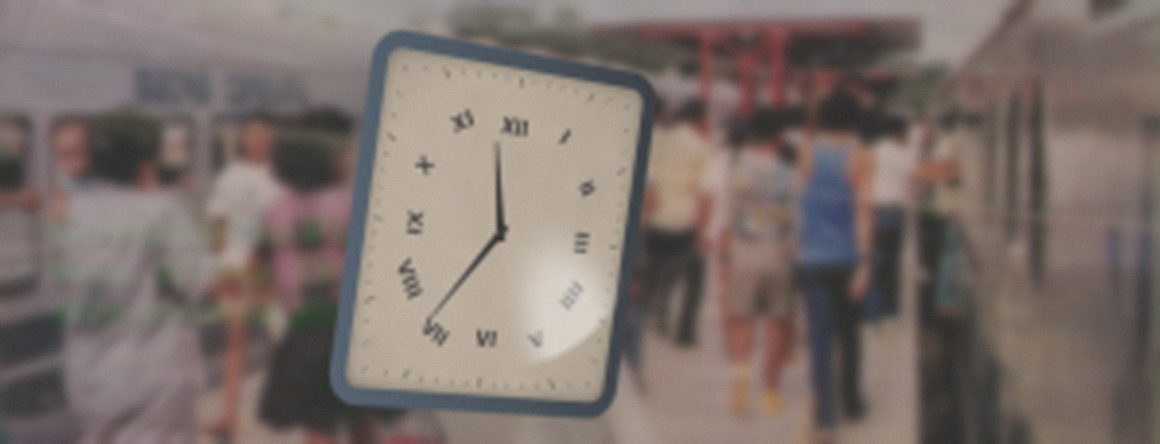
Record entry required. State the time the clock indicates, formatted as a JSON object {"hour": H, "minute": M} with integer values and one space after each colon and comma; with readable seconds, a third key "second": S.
{"hour": 11, "minute": 36}
